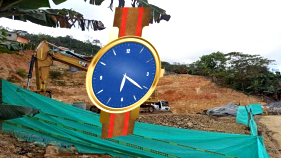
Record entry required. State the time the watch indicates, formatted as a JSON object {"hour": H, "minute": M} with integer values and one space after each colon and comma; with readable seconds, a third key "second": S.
{"hour": 6, "minute": 21}
